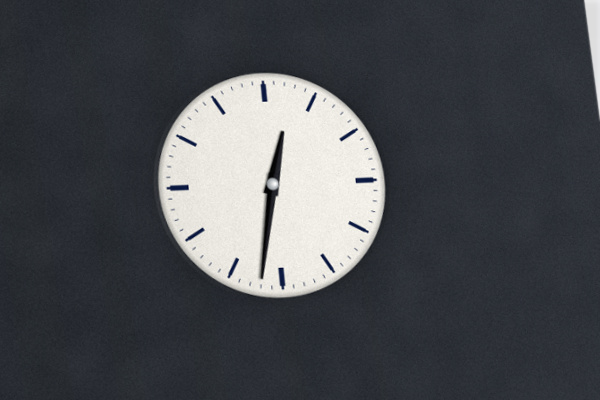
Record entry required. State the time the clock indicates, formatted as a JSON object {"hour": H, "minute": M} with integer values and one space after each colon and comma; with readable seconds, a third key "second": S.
{"hour": 12, "minute": 32}
